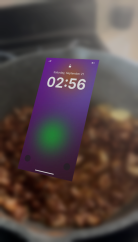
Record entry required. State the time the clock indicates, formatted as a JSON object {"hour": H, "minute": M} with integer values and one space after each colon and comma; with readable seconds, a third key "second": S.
{"hour": 2, "minute": 56}
